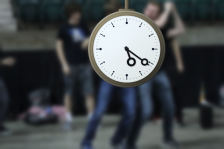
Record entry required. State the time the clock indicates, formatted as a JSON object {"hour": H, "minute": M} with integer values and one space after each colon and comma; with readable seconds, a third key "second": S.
{"hour": 5, "minute": 21}
